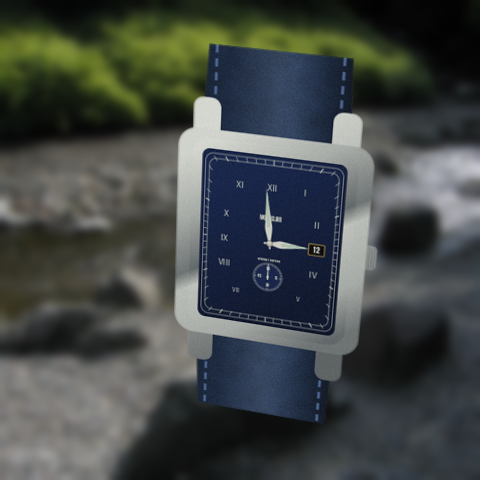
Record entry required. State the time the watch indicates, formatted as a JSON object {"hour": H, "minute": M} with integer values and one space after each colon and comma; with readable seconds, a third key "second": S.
{"hour": 2, "minute": 59}
